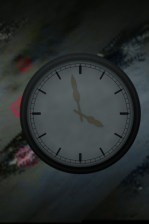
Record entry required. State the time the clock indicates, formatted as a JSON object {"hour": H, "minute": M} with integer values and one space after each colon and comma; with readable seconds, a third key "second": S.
{"hour": 3, "minute": 58}
